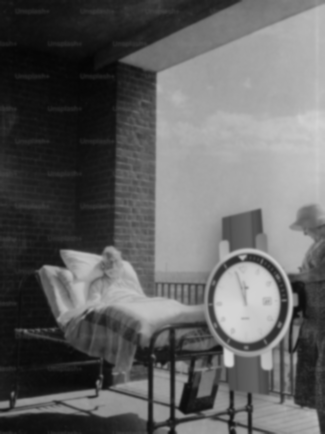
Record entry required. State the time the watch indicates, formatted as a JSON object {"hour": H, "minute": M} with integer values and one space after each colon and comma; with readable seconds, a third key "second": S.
{"hour": 11, "minute": 57}
